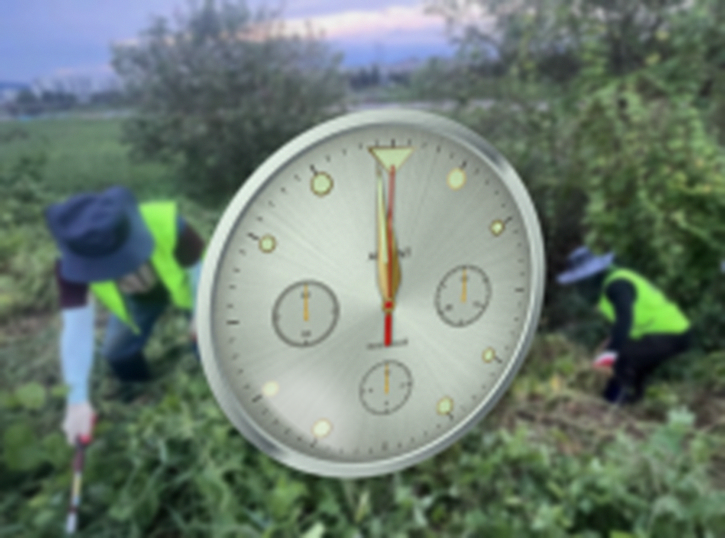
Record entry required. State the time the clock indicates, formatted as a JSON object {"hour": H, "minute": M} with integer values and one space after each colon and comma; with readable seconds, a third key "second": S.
{"hour": 11, "minute": 59}
